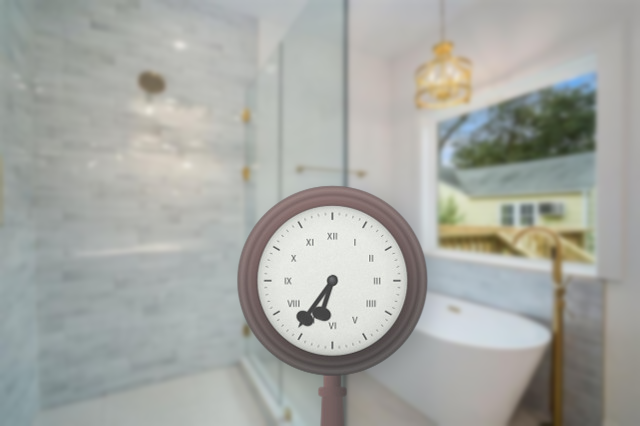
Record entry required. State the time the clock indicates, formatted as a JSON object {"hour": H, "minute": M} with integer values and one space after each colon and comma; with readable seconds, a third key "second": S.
{"hour": 6, "minute": 36}
